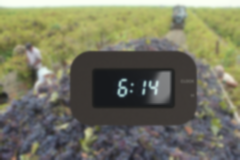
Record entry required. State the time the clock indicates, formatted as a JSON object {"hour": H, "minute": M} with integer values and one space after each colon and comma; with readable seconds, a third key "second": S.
{"hour": 6, "minute": 14}
